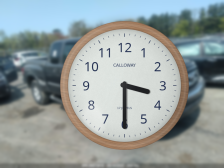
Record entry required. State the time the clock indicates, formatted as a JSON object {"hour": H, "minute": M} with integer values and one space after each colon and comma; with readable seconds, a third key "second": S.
{"hour": 3, "minute": 30}
